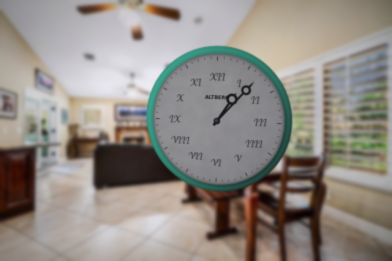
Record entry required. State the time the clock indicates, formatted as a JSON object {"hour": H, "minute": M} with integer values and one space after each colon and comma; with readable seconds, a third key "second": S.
{"hour": 1, "minute": 7}
